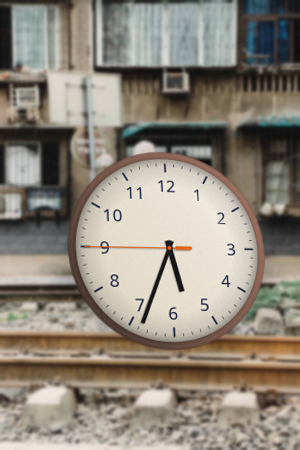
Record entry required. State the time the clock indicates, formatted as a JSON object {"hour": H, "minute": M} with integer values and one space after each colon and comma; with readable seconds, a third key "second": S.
{"hour": 5, "minute": 33, "second": 45}
